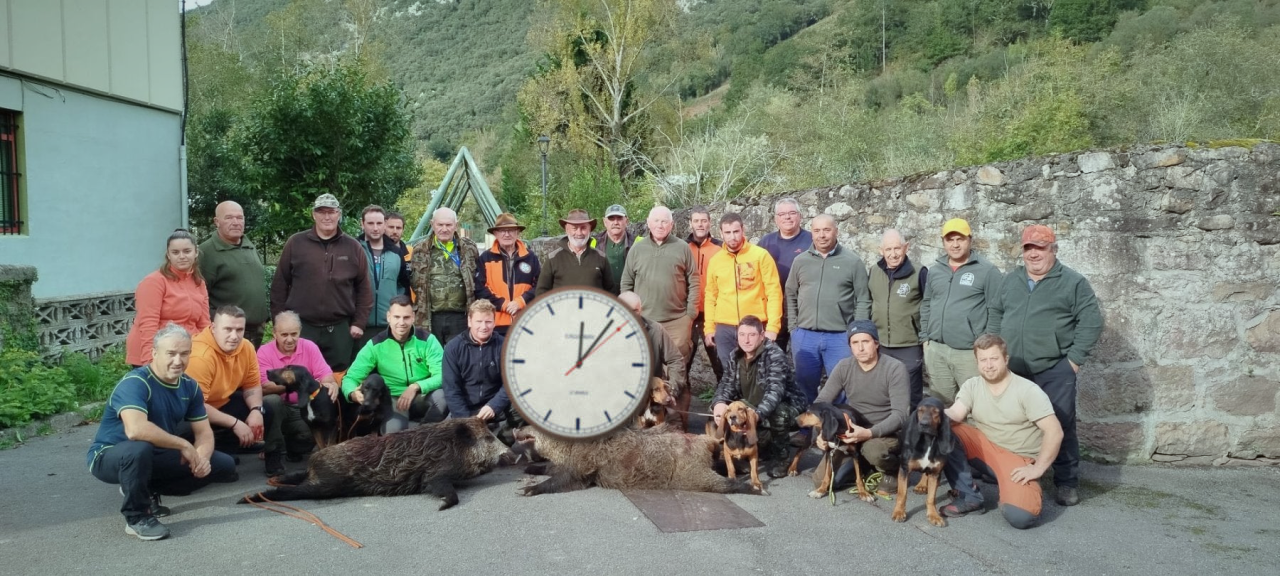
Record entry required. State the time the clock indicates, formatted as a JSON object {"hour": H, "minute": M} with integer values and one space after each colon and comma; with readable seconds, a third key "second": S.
{"hour": 12, "minute": 6, "second": 8}
